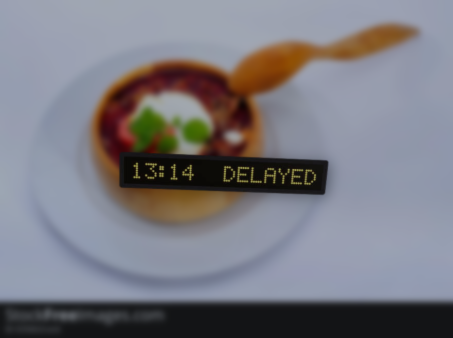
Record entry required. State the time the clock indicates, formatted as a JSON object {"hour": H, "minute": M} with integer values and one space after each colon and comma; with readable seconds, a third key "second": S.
{"hour": 13, "minute": 14}
